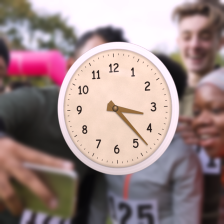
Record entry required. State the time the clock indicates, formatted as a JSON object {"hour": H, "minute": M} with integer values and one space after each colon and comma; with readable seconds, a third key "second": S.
{"hour": 3, "minute": 23}
